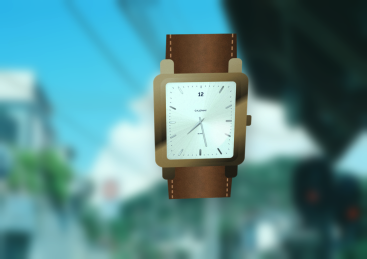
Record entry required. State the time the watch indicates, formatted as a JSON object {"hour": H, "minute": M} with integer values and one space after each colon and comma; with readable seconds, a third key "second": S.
{"hour": 7, "minute": 28}
